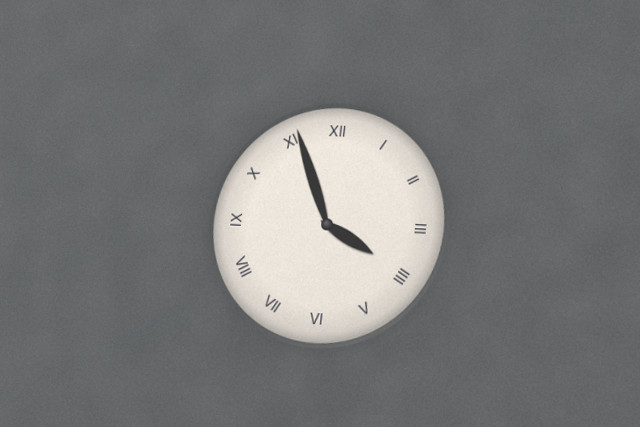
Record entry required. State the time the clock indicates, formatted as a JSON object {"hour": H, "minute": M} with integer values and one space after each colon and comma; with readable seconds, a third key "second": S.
{"hour": 3, "minute": 56}
